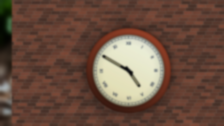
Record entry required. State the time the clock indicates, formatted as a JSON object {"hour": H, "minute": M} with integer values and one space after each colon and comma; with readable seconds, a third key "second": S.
{"hour": 4, "minute": 50}
